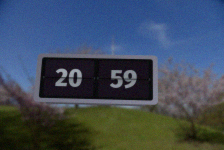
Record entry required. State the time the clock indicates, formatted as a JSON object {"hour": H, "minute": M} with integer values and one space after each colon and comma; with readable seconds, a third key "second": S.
{"hour": 20, "minute": 59}
